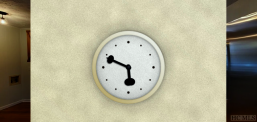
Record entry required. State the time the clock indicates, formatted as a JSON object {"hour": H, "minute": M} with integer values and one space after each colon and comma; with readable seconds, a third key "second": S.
{"hour": 5, "minute": 49}
